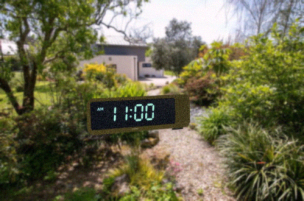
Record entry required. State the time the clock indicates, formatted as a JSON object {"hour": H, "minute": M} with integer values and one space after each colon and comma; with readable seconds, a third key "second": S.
{"hour": 11, "minute": 0}
